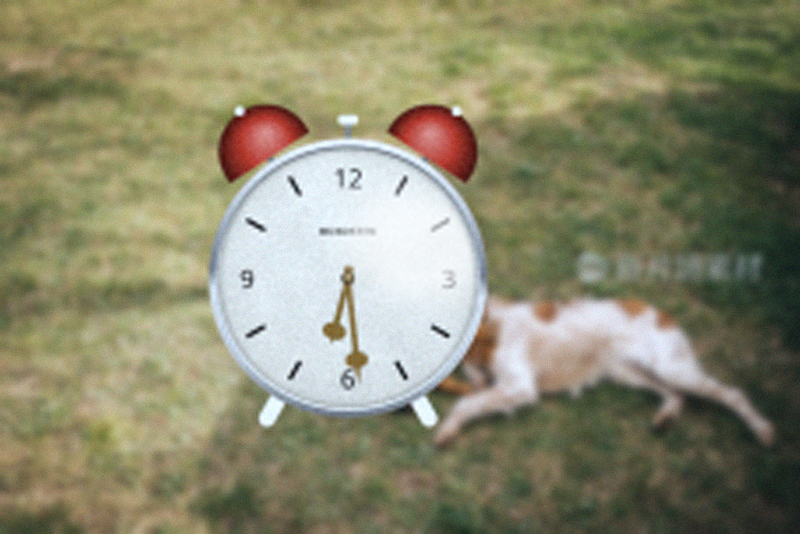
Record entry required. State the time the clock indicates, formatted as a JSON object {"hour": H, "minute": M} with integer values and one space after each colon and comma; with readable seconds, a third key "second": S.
{"hour": 6, "minute": 29}
